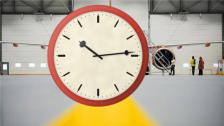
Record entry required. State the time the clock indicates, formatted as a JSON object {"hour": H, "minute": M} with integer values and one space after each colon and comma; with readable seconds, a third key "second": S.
{"hour": 10, "minute": 14}
